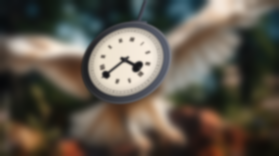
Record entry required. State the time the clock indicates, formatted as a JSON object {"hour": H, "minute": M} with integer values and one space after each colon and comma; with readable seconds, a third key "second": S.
{"hour": 3, "minute": 36}
